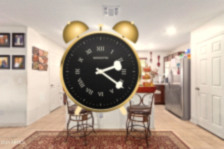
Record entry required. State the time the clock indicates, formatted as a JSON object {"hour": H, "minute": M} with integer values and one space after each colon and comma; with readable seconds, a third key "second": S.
{"hour": 2, "minute": 21}
